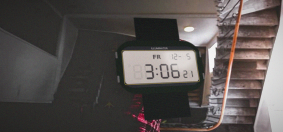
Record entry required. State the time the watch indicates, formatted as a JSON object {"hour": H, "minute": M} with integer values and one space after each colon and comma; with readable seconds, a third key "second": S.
{"hour": 3, "minute": 6, "second": 21}
